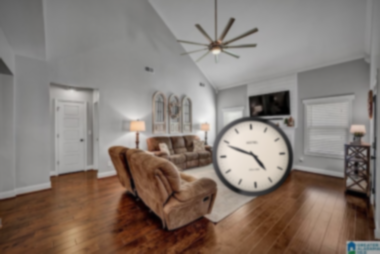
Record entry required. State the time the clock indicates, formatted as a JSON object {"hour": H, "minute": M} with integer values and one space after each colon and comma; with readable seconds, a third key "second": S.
{"hour": 4, "minute": 49}
